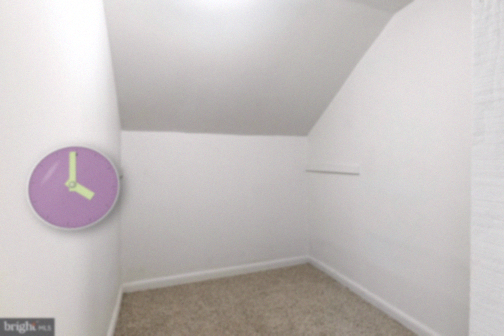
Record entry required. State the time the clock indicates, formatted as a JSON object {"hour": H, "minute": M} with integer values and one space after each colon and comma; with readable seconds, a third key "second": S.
{"hour": 3, "minute": 59}
